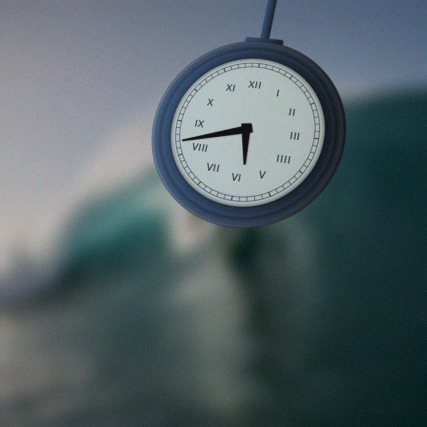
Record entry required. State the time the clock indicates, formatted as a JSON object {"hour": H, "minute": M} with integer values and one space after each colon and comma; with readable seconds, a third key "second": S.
{"hour": 5, "minute": 42}
